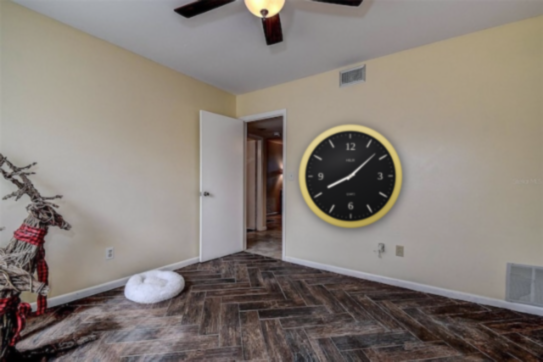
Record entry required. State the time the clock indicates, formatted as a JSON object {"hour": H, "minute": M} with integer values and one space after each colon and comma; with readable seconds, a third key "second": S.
{"hour": 8, "minute": 8}
